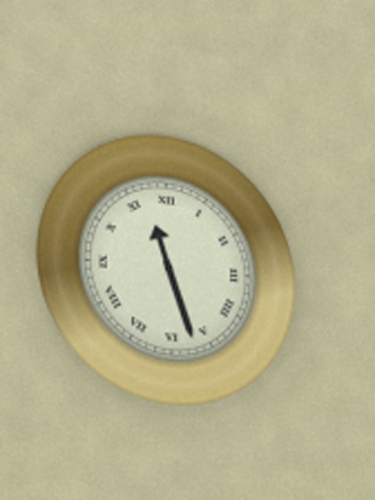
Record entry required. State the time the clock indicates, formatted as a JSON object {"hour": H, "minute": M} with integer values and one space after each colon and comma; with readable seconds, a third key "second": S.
{"hour": 11, "minute": 27}
